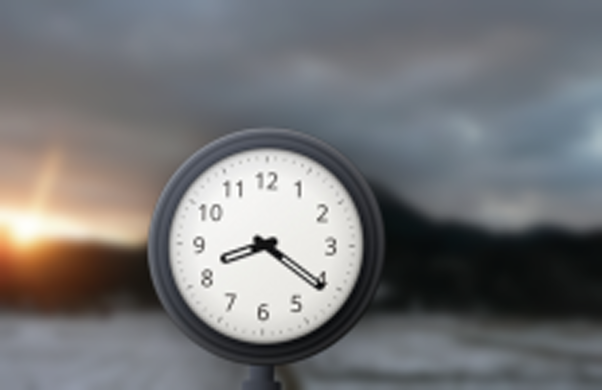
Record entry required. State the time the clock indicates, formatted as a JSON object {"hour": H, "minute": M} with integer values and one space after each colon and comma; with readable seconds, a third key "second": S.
{"hour": 8, "minute": 21}
